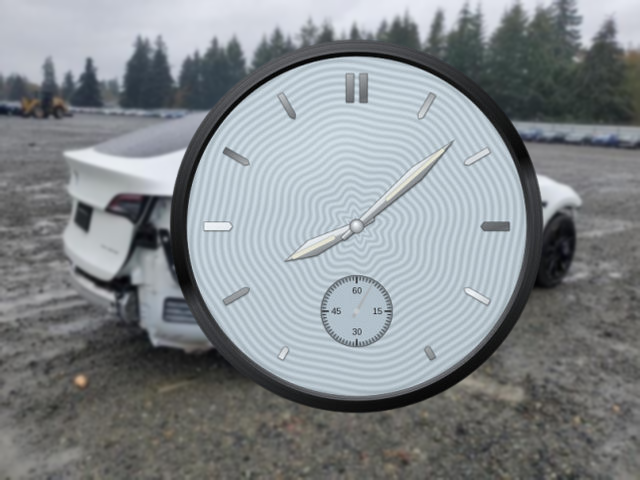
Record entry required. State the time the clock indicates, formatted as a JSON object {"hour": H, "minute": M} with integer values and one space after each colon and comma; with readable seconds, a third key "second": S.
{"hour": 8, "minute": 8, "second": 5}
